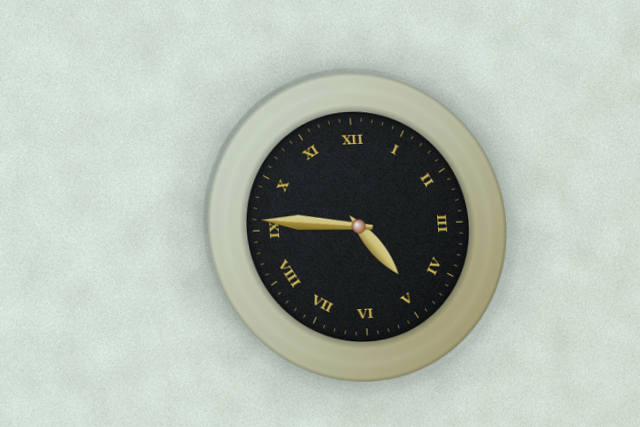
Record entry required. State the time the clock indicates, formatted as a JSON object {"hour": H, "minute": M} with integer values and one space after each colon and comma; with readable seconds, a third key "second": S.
{"hour": 4, "minute": 46}
